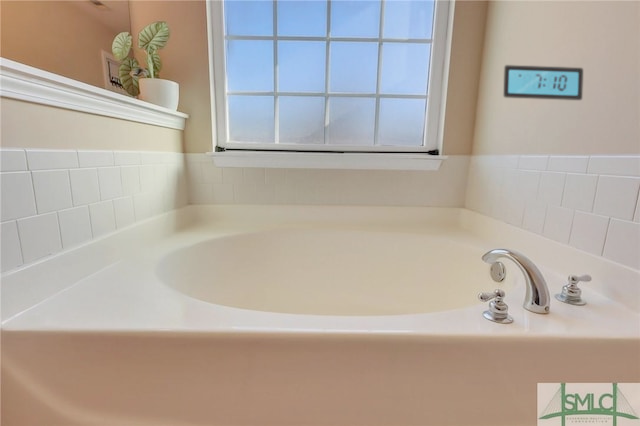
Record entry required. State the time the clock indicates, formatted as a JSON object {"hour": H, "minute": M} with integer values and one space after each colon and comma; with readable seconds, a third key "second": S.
{"hour": 7, "minute": 10}
